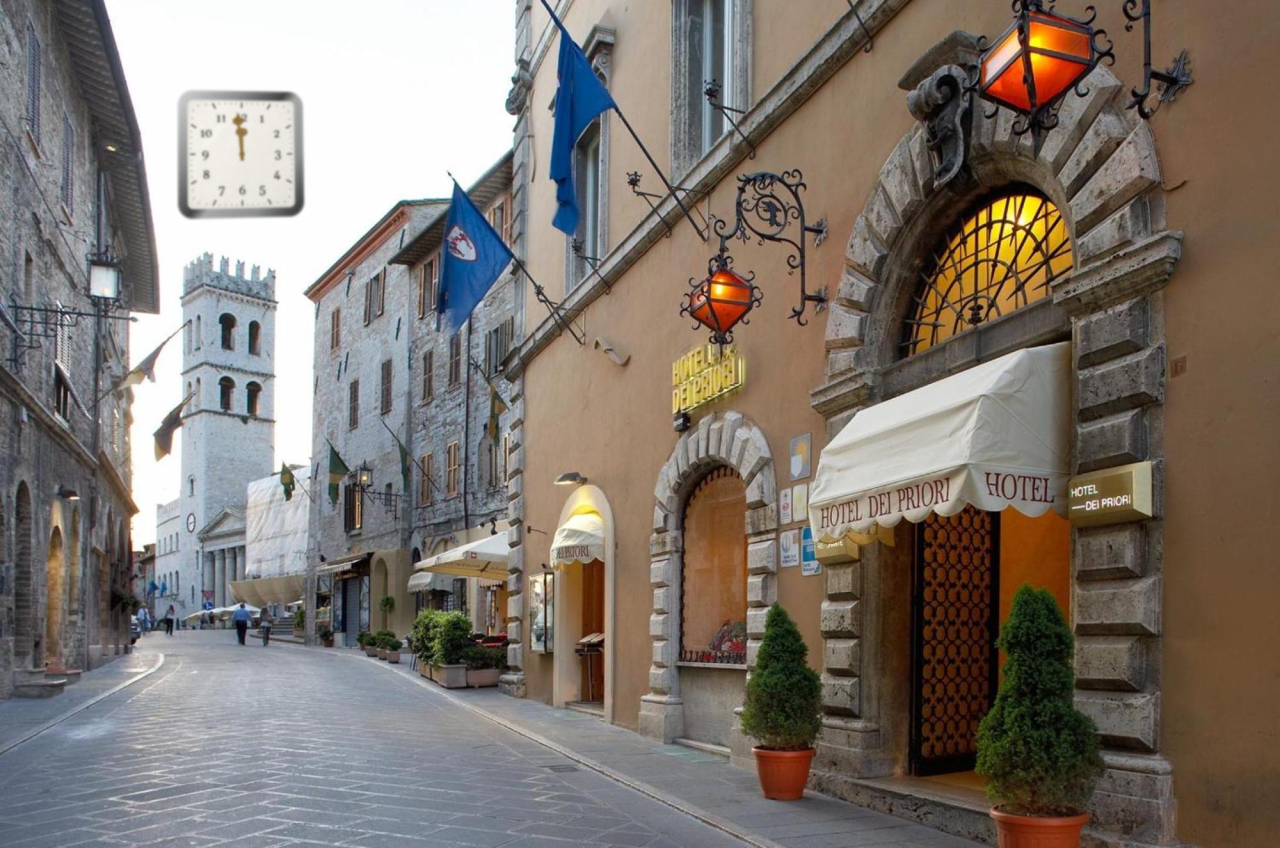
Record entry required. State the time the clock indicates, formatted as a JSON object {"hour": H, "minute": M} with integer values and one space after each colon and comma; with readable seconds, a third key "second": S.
{"hour": 11, "minute": 59}
